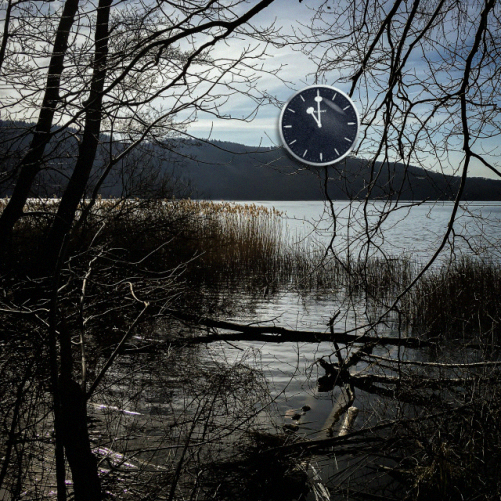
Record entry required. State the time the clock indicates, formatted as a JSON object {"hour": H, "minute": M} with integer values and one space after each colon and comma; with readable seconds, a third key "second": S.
{"hour": 11, "minute": 0}
